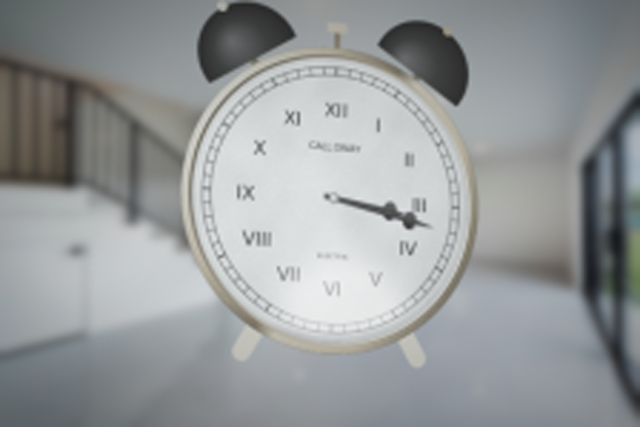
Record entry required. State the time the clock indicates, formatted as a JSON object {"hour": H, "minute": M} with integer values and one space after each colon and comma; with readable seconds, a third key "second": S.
{"hour": 3, "minute": 17}
